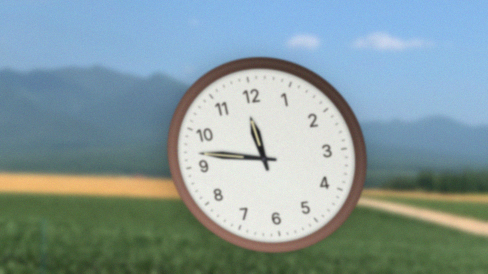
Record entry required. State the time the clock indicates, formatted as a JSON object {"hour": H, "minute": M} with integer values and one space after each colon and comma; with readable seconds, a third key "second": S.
{"hour": 11, "minute": 47}
